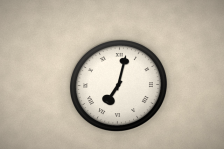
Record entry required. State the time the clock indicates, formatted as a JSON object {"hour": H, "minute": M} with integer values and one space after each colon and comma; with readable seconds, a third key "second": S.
{"hour": 7, "minute": 2}
